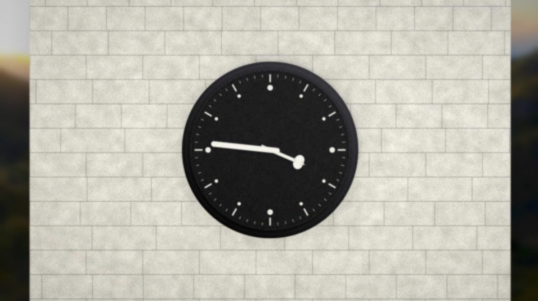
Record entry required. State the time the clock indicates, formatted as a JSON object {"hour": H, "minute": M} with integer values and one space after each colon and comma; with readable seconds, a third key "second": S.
{"hour": 3, "minute": 46}
